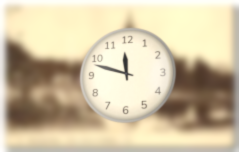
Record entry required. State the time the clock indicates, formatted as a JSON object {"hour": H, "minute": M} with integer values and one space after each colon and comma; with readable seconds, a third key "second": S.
{"hour": 11, "minute": 48}
